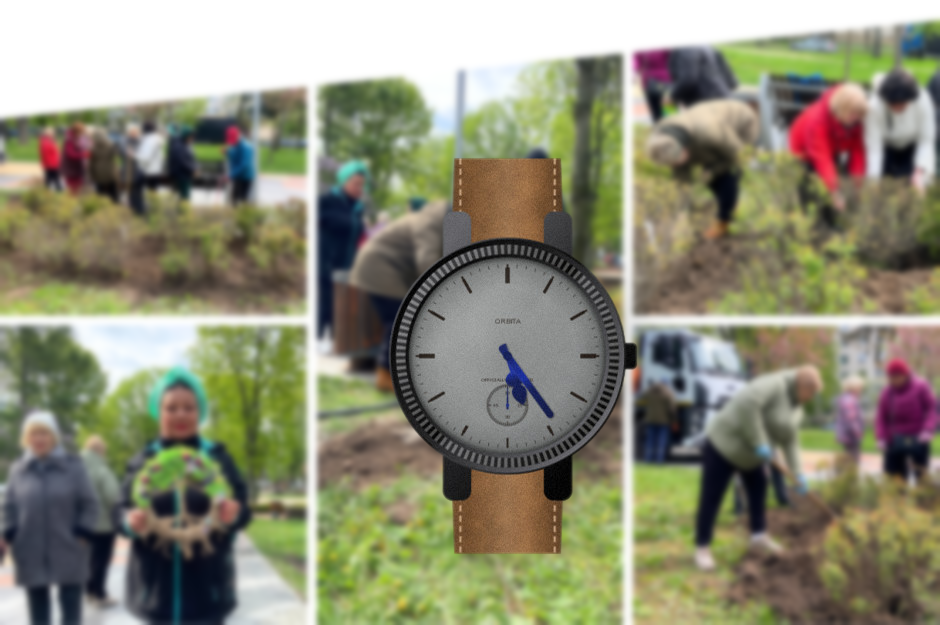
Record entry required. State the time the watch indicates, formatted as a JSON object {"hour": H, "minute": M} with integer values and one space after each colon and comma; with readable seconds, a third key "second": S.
{"hour": 5, "minute": 24}
